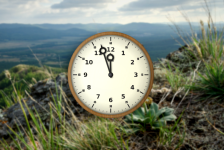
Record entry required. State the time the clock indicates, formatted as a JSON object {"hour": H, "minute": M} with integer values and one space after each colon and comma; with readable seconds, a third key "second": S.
{"hour": 11, "minute": 57}
